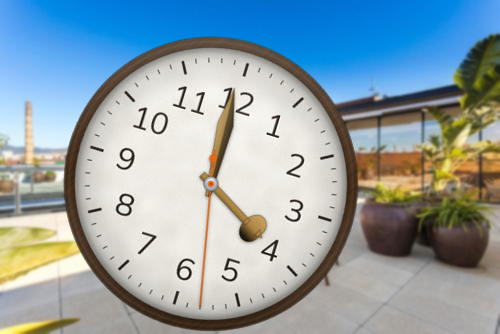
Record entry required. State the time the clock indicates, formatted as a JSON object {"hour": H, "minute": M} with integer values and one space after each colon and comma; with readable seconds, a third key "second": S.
{"hour": 3, "minute": 59, "second": 28}
